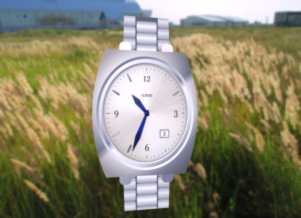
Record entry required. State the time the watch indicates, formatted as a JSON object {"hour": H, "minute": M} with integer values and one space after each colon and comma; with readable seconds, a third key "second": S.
{"hour": 10, "minute": 34}
